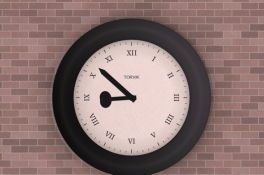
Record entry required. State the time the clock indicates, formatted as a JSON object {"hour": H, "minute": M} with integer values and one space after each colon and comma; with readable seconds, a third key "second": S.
{"hour": 8, "minute": 52}
